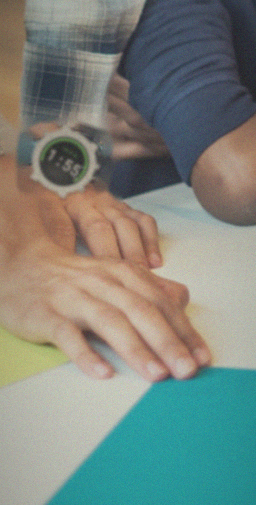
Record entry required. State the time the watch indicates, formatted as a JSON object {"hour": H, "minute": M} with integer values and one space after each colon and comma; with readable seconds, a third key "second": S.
{"hour": 1, "minute": 55}
